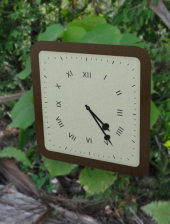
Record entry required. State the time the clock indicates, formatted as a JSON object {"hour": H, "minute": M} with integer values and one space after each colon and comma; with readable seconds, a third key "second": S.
{"hour": 4, "minute": 24}
